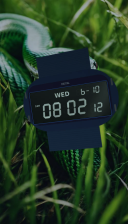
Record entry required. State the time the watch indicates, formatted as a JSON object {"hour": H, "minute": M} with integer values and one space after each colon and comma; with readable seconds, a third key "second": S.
{"hour": 8, "minute": 2, "second": 12}
